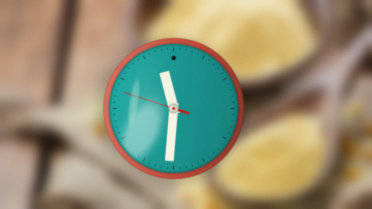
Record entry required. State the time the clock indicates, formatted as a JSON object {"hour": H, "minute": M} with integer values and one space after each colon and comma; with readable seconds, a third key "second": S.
{"hour": 11, "minute": 30, "second": 48}
